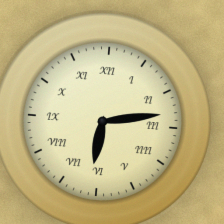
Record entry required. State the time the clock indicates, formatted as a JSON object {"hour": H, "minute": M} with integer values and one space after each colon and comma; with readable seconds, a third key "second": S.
{"hour": 6, "minute": 13}
